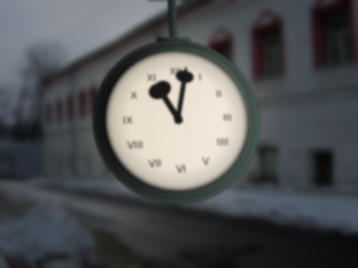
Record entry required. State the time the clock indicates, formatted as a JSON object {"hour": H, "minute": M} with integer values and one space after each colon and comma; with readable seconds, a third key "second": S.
{"hour": 11, "minute": 2}
